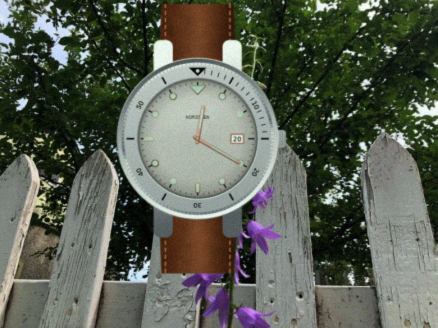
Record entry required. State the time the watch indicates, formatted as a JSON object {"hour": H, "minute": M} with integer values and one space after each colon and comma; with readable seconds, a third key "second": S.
{"hour": 12, "minute": 20}
